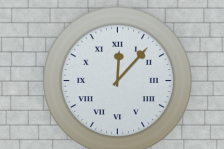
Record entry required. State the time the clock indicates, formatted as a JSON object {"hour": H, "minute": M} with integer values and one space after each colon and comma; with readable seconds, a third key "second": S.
{"hour": 12, "minute": 7}
